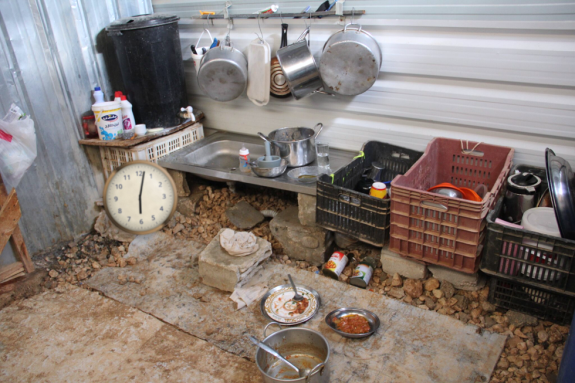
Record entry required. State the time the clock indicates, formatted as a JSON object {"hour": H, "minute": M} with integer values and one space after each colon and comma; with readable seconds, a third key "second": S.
{"hour": 6, "minute": 2}
